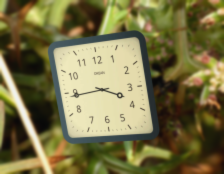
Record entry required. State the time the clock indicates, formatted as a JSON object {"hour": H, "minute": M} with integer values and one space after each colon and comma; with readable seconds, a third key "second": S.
{"hour": 3, "minute": 44}
